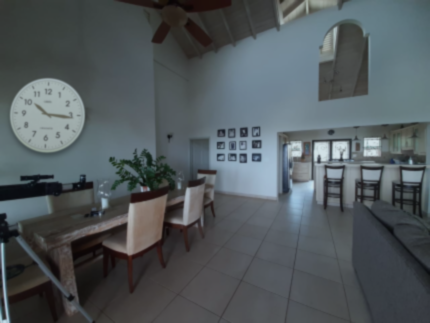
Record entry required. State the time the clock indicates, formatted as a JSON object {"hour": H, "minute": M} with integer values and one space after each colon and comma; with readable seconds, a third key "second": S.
{"hour": 10, "minute": 16}
